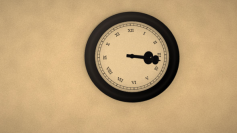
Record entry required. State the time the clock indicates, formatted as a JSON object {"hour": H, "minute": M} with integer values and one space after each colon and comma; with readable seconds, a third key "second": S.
{"hour": 3, "minute": 17}
